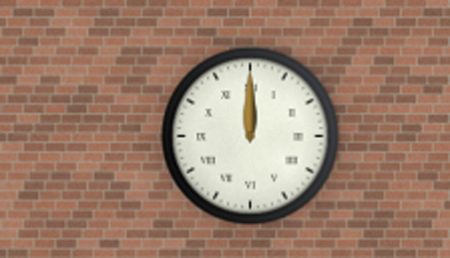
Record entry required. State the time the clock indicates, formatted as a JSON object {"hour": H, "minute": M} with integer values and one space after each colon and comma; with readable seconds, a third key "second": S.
{"hour": 12, "minute": 0}
